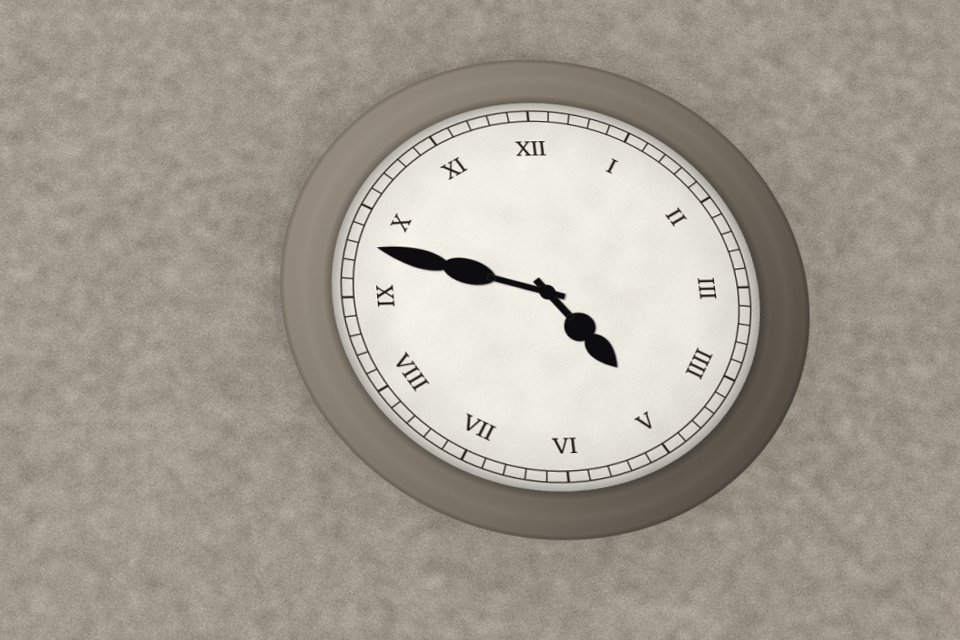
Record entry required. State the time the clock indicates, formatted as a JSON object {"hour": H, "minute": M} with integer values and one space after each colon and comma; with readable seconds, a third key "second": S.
{"hour": 4, "minute": 48}
